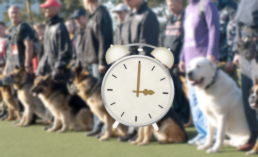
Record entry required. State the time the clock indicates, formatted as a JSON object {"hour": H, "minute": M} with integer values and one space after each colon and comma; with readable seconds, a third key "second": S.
{"hour": 3, "minute": 0}
